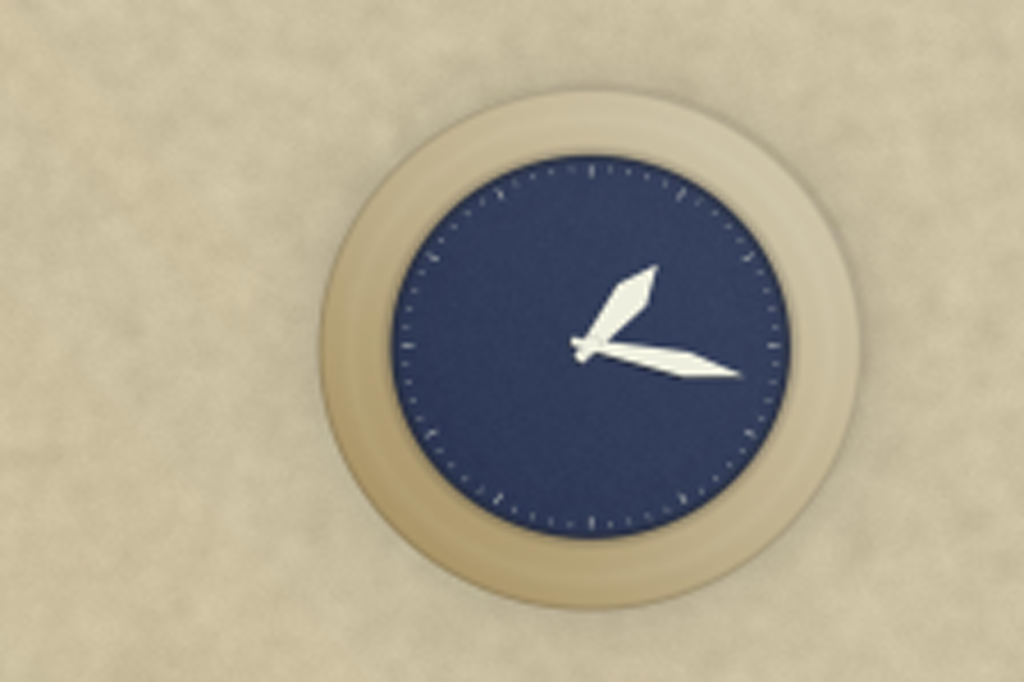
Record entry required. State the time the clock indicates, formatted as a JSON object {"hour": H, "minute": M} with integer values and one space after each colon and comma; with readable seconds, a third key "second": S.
{"hour": 1, "minute": 17}
